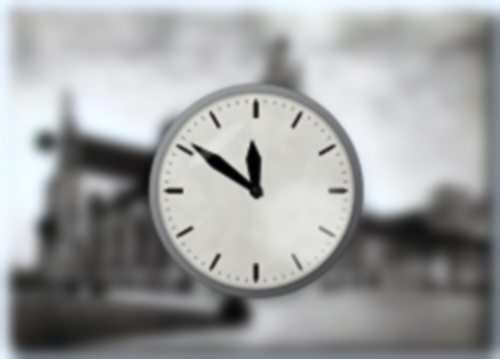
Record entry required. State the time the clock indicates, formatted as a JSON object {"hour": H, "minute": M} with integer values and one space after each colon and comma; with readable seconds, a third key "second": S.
{"hour": 11, "minute": 51}
